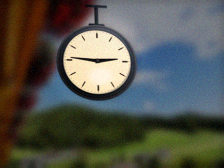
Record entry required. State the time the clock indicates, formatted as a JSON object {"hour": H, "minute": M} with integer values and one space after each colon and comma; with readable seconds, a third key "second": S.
{"hour": 2, "minute": 46}
